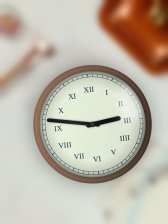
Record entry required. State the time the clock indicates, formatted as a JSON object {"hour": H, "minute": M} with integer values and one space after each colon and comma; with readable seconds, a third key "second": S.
{"hour": 2, "minute": 47}
